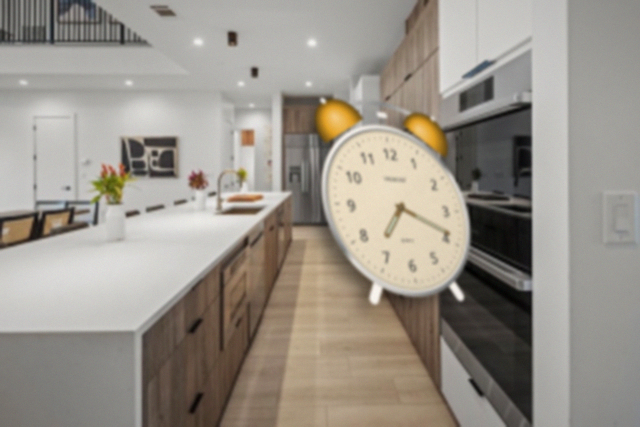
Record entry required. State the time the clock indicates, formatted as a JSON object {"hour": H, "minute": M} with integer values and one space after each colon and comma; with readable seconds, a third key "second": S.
{"hour": 7, "minute": 19}
